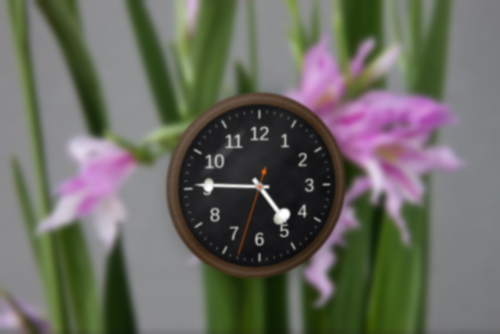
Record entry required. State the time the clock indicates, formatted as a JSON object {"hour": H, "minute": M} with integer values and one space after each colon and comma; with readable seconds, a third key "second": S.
{"hour": 4, "minute": 45, "second": 33}
